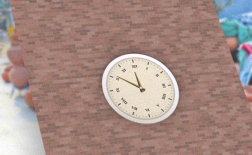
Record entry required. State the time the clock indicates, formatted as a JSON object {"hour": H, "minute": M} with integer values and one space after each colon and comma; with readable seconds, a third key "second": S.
{"hour": 11, "minute": 51}
